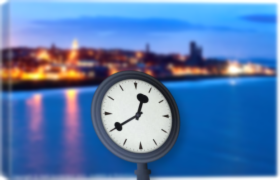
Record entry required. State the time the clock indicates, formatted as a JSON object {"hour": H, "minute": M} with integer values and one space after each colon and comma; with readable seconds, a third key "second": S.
{"hour": 12, "minute": 40}
